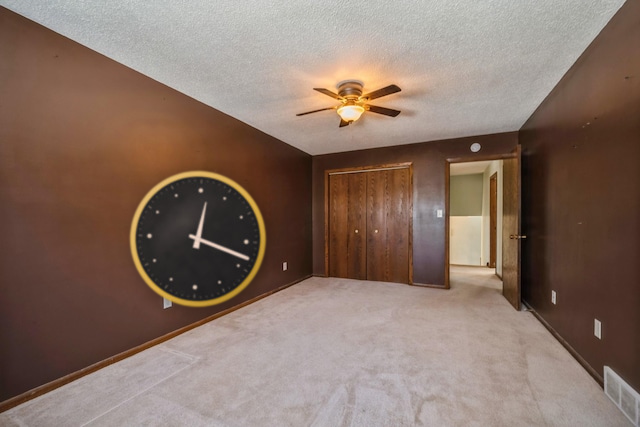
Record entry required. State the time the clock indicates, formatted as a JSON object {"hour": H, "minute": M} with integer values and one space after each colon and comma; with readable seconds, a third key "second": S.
{"hour": 12, "minute": 18}
